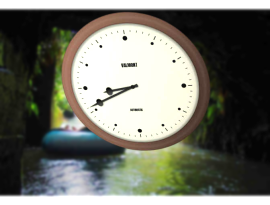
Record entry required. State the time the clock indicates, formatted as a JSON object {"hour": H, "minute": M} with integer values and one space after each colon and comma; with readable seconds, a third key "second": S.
{"hour": 8, "minute": 41}
